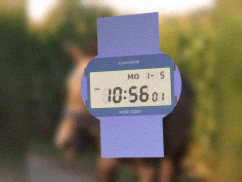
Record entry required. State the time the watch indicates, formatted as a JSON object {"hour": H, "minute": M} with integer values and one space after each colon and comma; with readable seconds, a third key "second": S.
{"hour": 10, "minute": 56, "second": 1}
